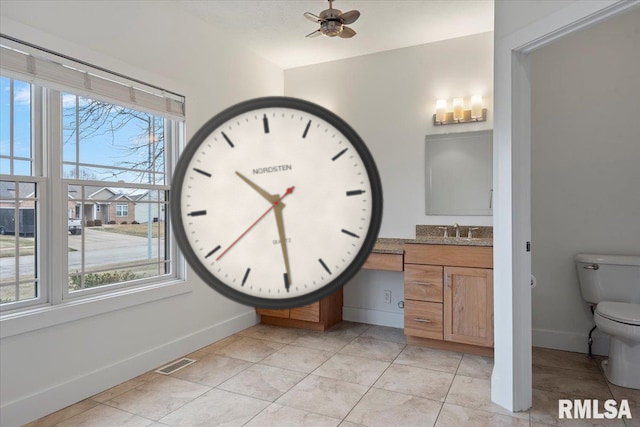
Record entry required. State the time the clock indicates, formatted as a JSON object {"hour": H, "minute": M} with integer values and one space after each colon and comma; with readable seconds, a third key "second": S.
{"hour": 10, "minute": 29, "second": 39}
